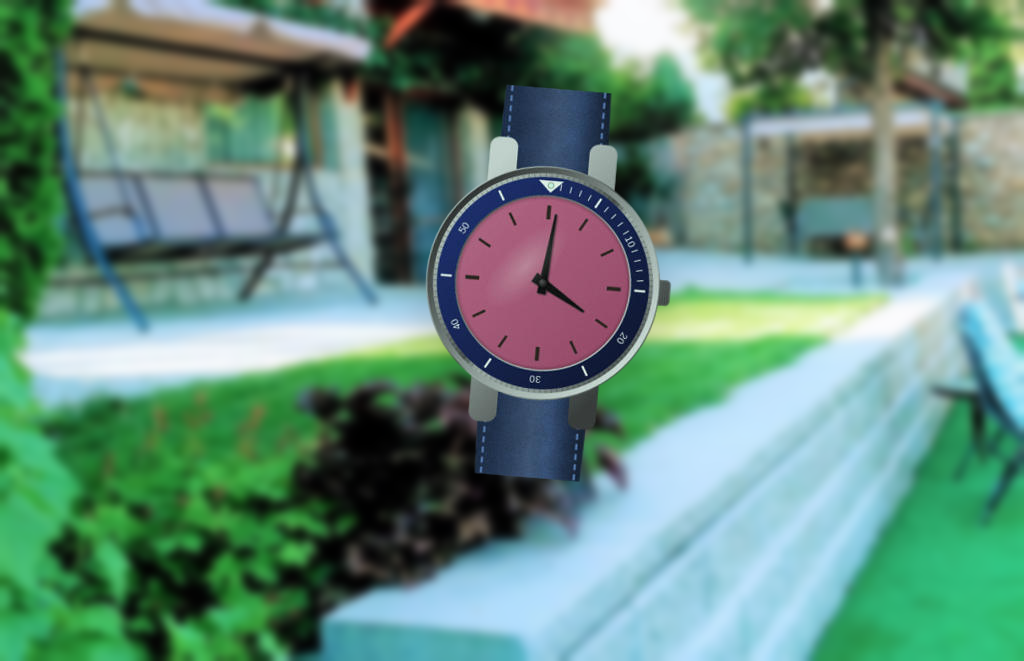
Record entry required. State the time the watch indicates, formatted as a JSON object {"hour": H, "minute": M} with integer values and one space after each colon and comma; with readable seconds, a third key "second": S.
{"hour": 4, "minute": 1}
